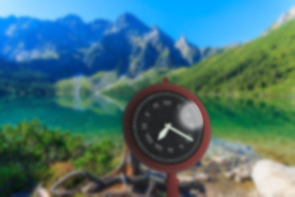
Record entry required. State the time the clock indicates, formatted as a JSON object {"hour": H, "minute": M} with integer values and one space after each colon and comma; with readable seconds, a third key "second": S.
{"hour": 7, "minute": 20}
